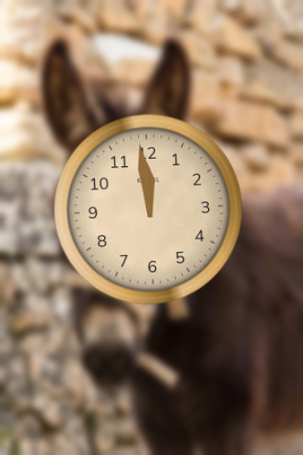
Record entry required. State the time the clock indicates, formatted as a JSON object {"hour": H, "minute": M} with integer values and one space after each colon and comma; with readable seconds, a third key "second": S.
{"hour": 11, "minute": 59}
